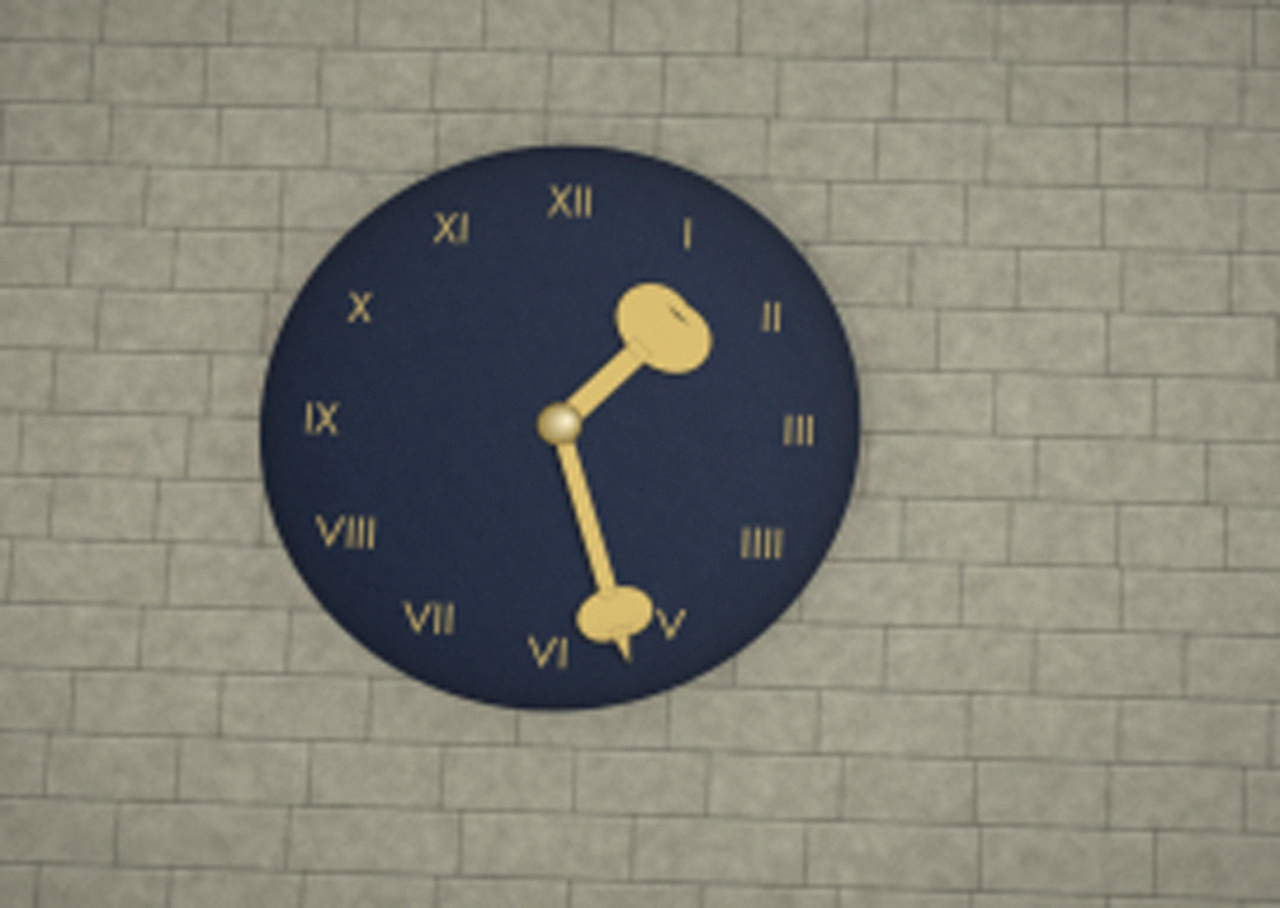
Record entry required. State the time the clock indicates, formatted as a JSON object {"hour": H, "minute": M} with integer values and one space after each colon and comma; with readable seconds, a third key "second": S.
{"hour": 1, "minute": 27}
